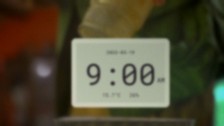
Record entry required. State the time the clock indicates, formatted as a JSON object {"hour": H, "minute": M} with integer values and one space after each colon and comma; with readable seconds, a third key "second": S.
{"hour": 9, "minute": 0}
